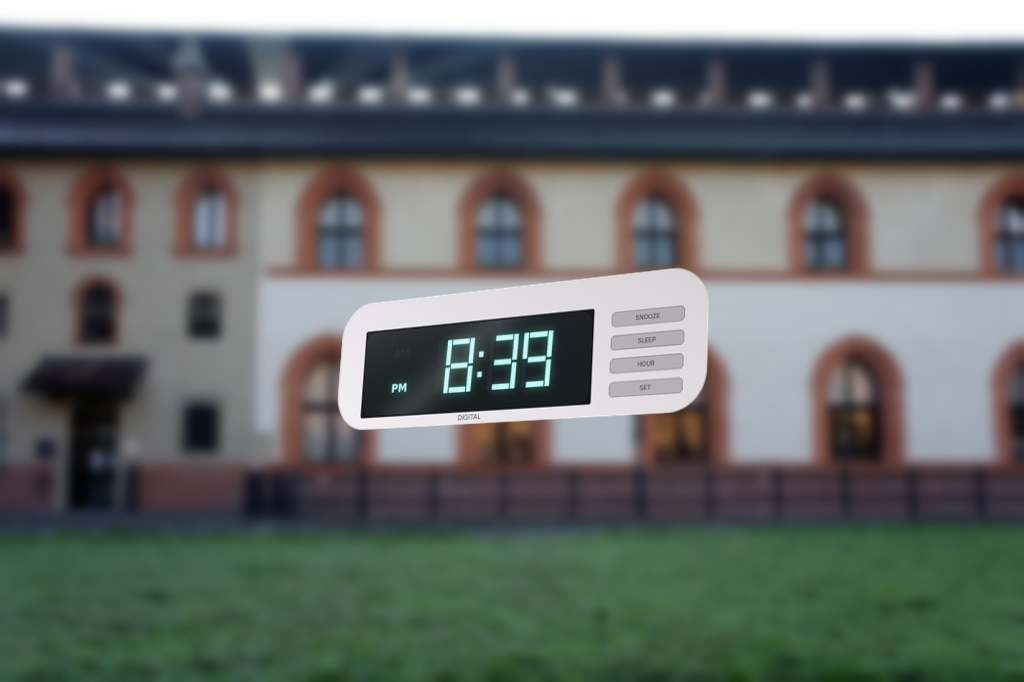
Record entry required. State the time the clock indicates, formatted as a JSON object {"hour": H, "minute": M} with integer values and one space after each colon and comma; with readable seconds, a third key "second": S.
{"hour": 8, "minute": 39}
